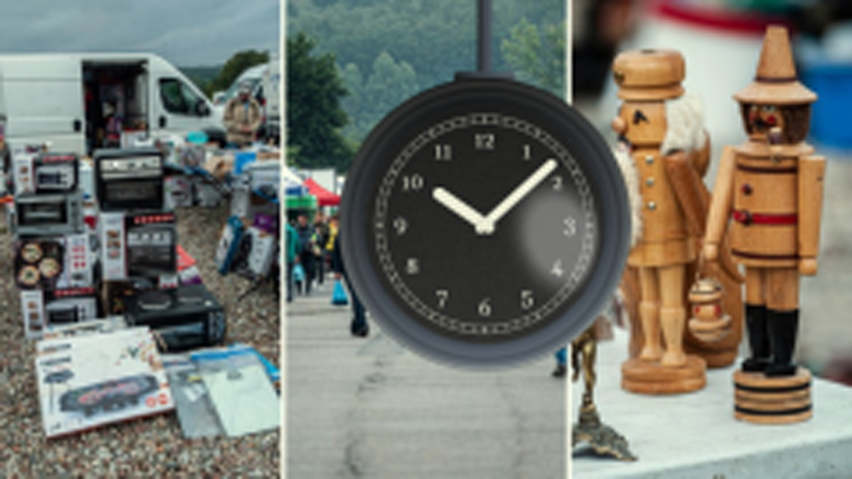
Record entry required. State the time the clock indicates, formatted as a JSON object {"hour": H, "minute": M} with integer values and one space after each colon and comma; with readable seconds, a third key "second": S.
{"hour": 10, "minute": 8}
